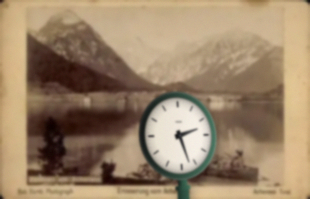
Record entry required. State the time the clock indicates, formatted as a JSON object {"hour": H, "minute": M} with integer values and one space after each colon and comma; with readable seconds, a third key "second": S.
{"hour": 2, "minute": 27}
